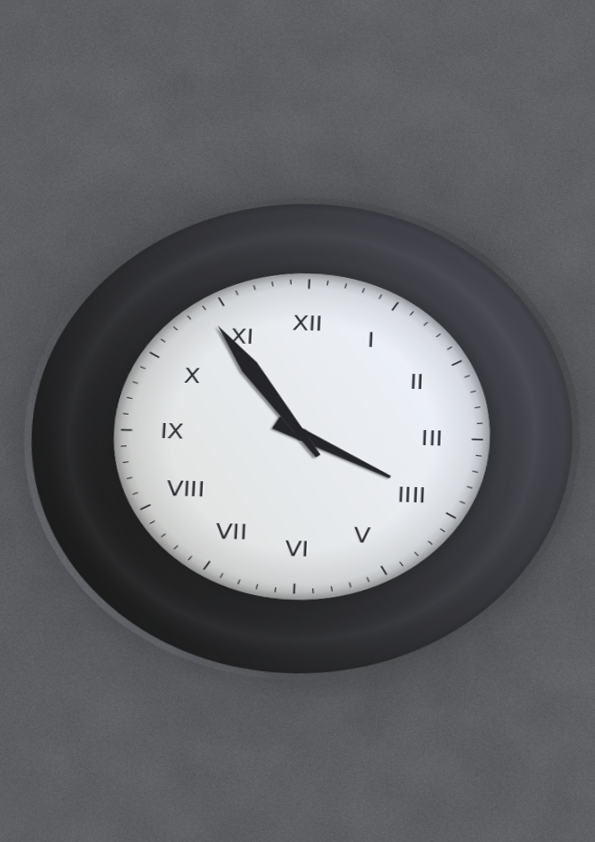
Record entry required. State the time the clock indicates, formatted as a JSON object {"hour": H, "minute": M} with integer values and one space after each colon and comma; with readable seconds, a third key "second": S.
{"hour": 3, "minute": 54}
